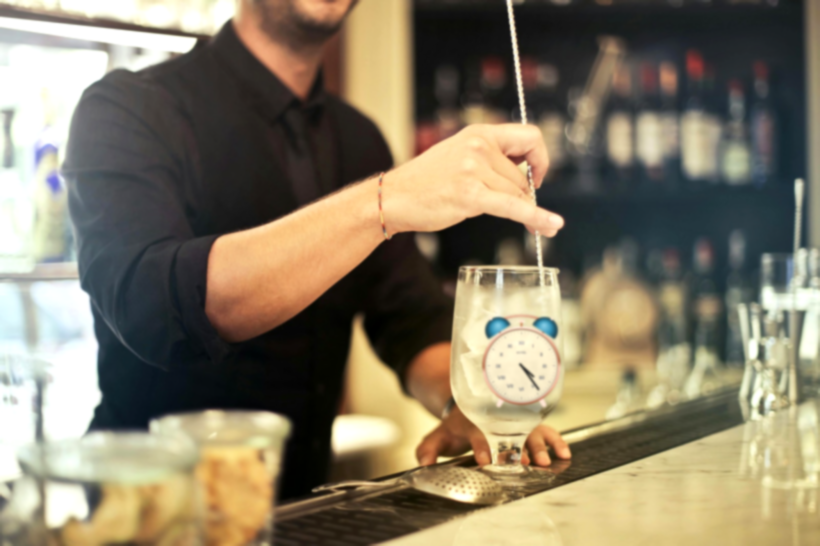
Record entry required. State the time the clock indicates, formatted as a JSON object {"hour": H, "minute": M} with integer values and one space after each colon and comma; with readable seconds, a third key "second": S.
{"hour": 4, "minute": 24}
